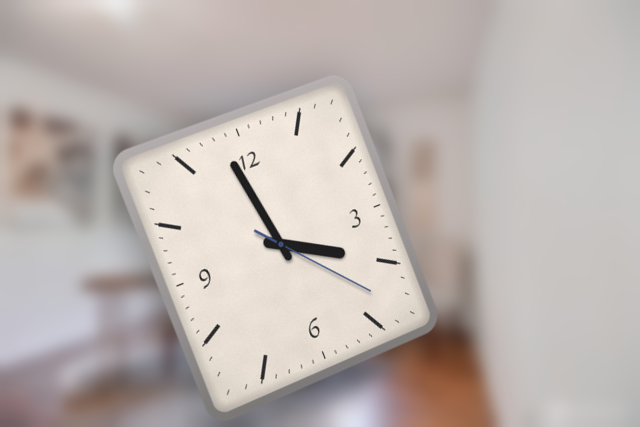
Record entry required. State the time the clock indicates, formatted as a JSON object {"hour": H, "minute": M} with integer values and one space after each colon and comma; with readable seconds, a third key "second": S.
{"hour": 3, "minute": 58, "second": 23}
